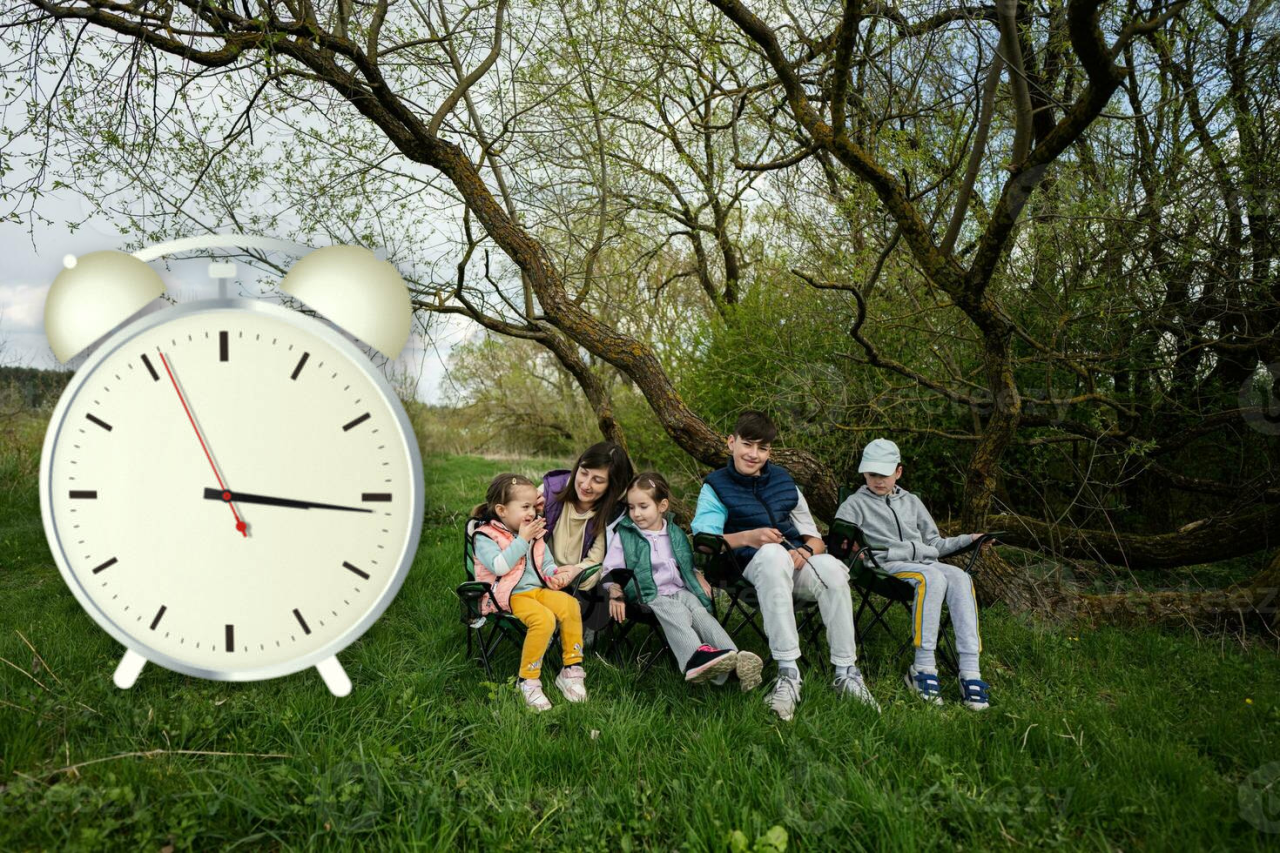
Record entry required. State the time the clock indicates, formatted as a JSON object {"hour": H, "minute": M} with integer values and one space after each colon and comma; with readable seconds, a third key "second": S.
{"hour": 3, "minute": 15, "second": 56}
